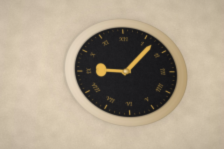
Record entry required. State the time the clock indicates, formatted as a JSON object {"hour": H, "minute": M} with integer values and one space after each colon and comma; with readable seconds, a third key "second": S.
{"hour": 9, "minute": 7}
